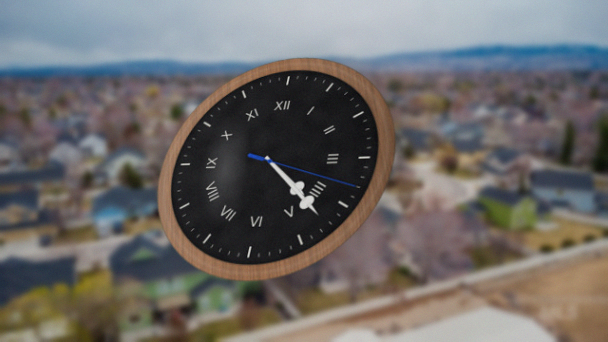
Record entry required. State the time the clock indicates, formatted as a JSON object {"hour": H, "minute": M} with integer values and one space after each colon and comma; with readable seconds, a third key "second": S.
{"hour": 4, "minute": 22, "second": 18}
